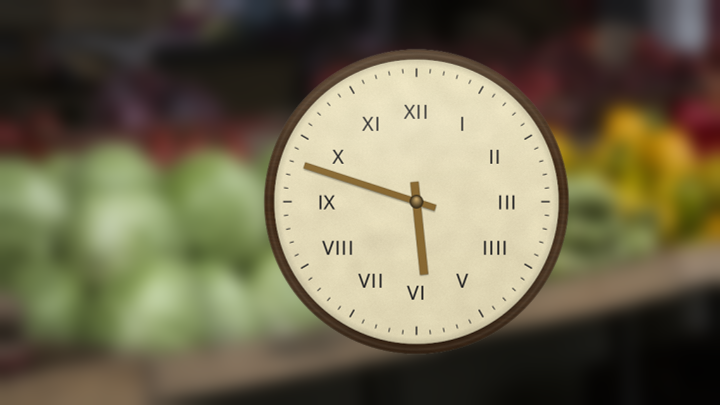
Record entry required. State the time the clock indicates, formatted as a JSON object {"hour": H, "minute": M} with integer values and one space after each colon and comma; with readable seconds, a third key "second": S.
{"hour": 5, "minute": 48}
